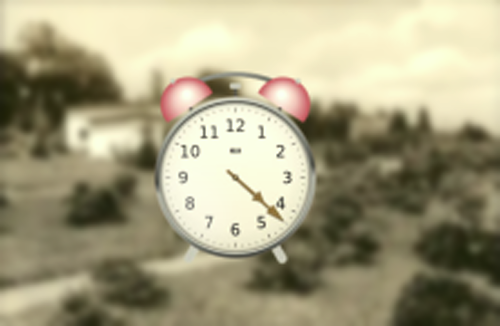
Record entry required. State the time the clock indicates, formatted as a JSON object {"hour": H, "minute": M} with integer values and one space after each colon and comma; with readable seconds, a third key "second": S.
{"hour": 4, "minute": 22}
